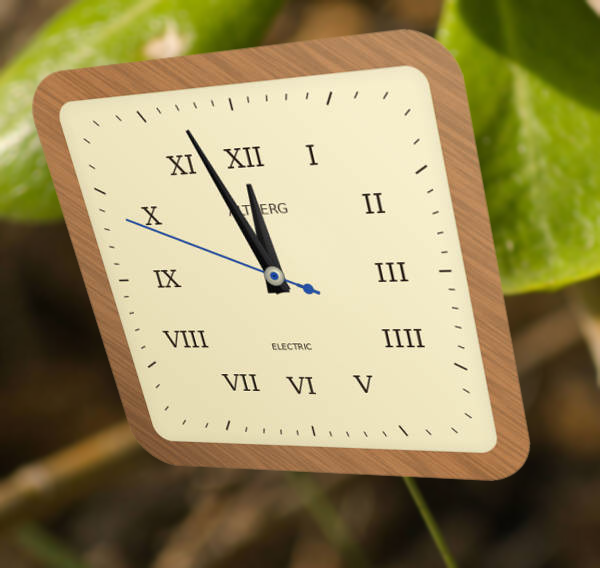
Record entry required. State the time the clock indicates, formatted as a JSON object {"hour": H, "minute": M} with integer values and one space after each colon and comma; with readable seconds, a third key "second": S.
{"hour": 11, "minute": 56, "second": 49}
